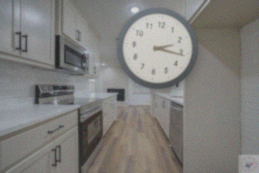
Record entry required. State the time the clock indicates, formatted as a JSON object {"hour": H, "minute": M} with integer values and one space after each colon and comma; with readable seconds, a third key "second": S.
{"hour": 2, "minute": 16}
